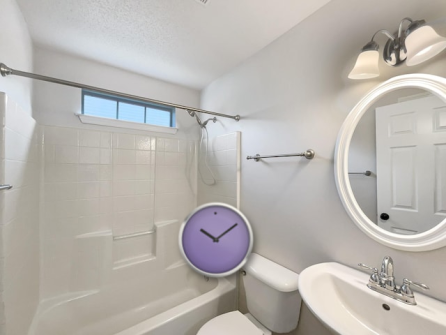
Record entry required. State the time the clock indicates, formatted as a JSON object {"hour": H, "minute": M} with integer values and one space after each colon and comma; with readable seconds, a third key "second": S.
{"hour": 10, "minute": 9}
